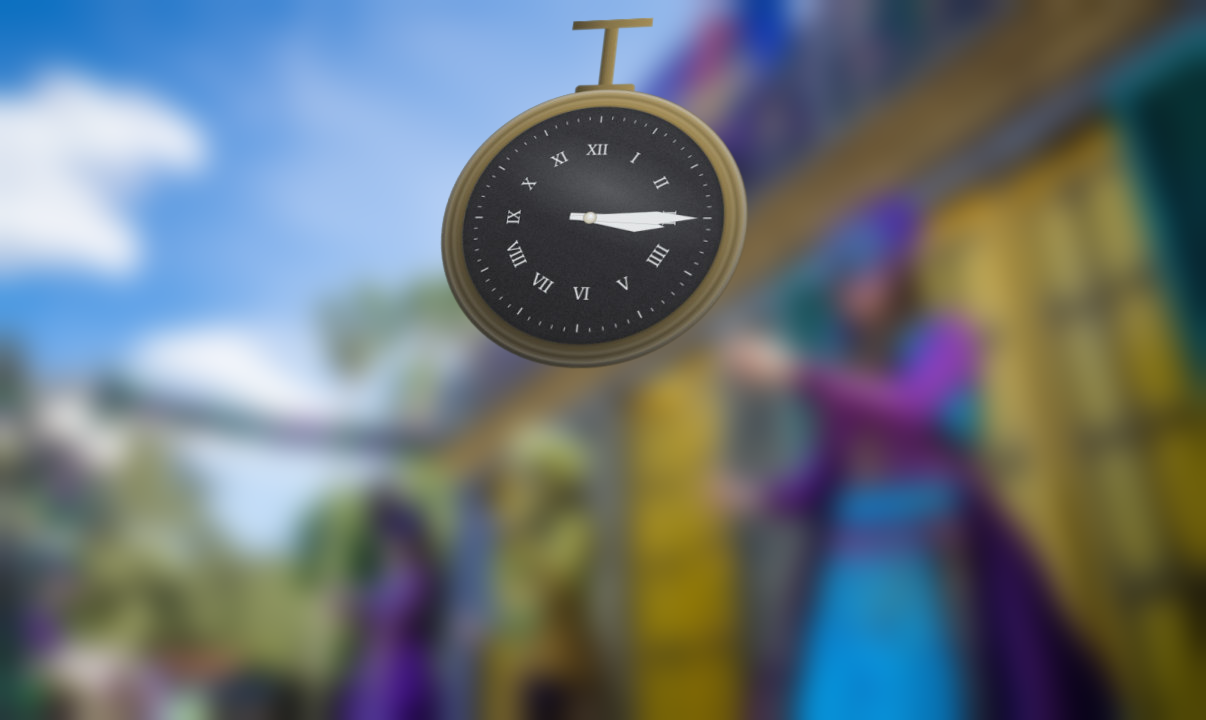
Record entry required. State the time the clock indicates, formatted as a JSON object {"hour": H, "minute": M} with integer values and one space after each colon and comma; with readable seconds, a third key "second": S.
{"hour": 3, "minute": 15}
